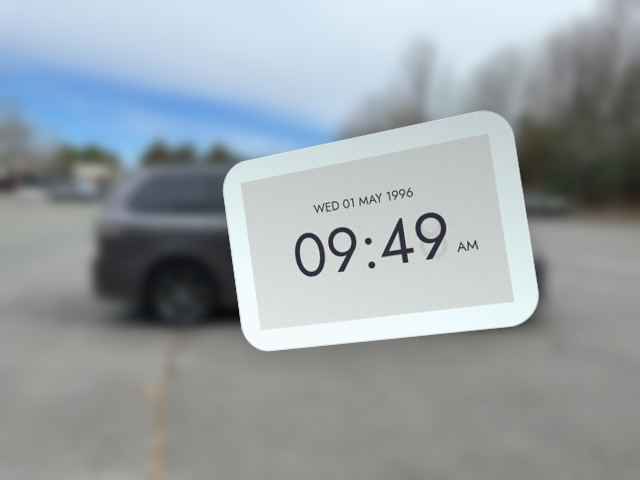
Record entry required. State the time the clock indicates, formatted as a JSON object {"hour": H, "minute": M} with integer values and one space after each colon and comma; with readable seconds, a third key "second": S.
{"hour": 9, "minute": 49}
